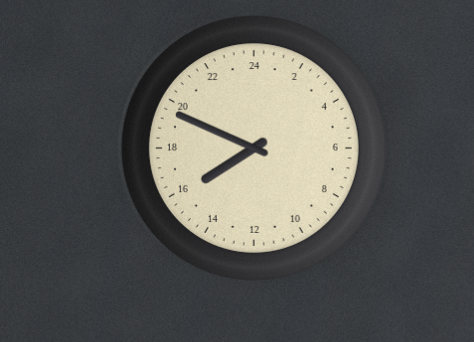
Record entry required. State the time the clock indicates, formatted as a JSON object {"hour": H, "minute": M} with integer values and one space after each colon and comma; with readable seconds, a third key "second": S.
{"hour": 15, "minute": 49}
